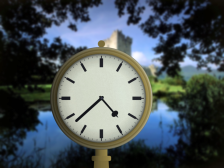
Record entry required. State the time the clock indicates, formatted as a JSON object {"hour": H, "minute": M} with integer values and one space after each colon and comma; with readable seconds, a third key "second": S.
{"hour": 4, "minute": 38}
